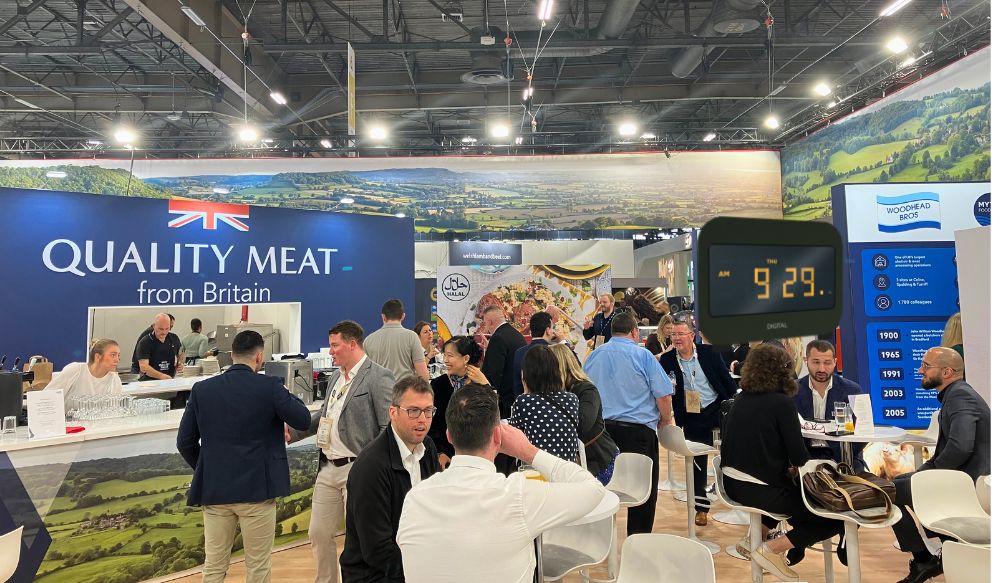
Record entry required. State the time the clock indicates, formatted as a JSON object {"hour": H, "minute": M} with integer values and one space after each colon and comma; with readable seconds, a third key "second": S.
{"hour": 9, "minute": 29}
